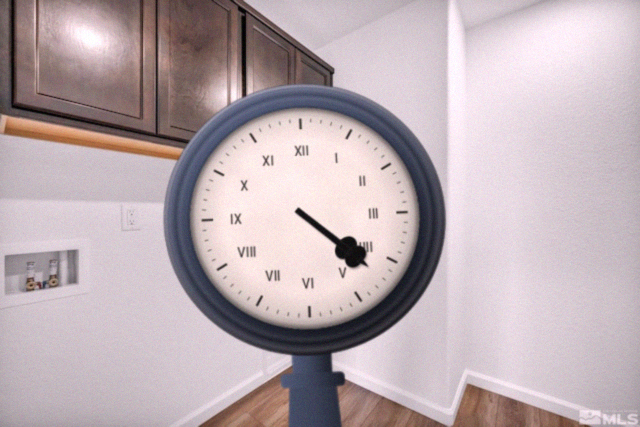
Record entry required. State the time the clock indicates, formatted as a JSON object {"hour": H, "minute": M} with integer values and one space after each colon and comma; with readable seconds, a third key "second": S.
{"hour": 4, "minute": 22}
